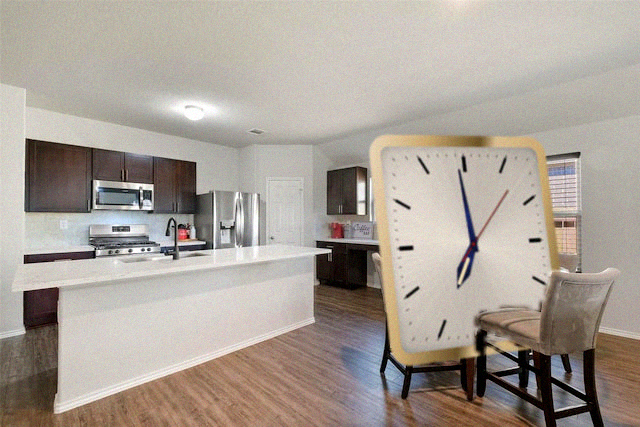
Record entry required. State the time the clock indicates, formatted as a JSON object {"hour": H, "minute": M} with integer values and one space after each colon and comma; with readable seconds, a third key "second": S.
{"hour": 6, "minute": 59, "second": 7}
